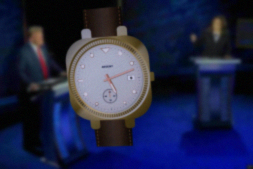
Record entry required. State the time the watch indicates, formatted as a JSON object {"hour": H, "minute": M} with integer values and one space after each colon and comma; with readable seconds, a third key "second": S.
{"hour": 5, "minute": 12}
